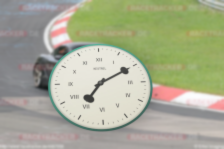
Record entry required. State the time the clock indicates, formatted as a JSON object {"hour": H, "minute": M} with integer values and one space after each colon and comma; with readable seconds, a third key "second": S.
{"hour": 7, "minute": 10}
